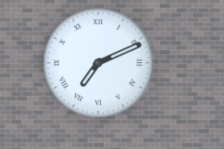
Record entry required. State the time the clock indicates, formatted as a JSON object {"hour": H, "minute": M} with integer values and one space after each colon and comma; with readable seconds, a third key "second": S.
{"hour": 7, "minute": 11}
